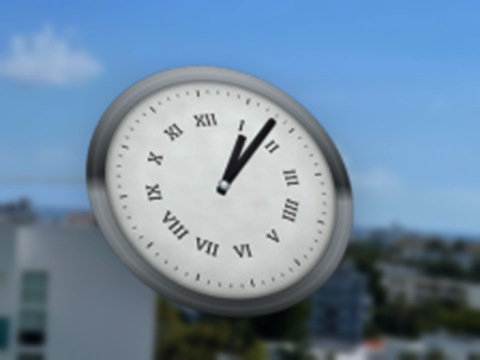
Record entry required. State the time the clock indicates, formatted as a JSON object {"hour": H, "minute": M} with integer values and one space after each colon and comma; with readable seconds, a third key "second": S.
{"hour": 1, "minute": 8}
